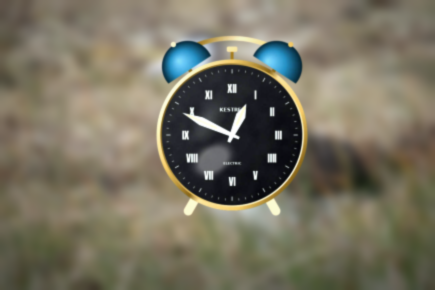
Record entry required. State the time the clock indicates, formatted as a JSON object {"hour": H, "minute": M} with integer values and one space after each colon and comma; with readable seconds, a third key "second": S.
{"hour": 12, "minute": 49}
